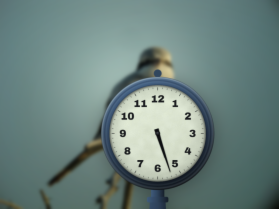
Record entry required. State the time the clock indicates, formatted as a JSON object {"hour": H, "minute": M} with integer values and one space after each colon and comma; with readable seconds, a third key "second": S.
{"hour": 5, "minute": 27}
